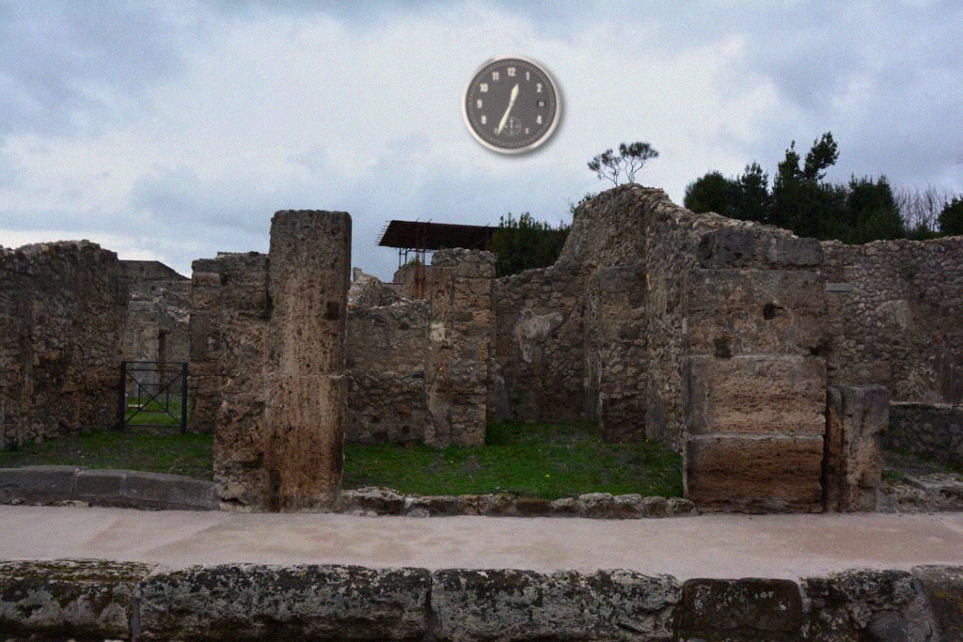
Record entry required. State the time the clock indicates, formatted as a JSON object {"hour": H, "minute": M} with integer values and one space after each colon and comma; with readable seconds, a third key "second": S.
{"hour": 12, "minute": 34}
